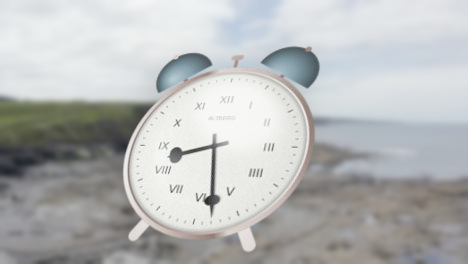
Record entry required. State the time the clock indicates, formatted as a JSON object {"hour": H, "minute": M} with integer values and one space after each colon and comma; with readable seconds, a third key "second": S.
{"hour": 8, "minute": 28}
